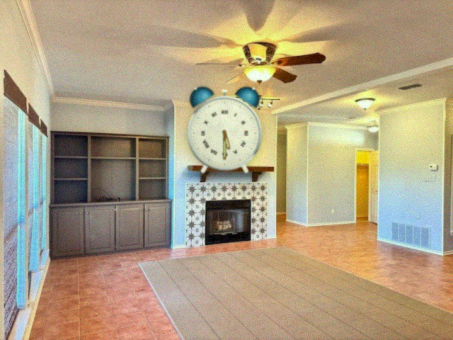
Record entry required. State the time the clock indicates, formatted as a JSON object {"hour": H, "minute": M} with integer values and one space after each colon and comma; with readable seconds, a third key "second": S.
{"hour": 5, "minute": 30}
